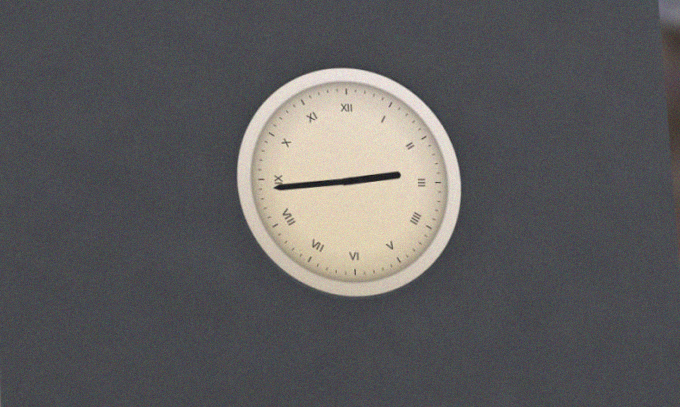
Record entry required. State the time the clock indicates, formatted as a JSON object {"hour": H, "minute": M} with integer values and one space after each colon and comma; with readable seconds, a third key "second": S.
{"hour": 2, "minute": 44}
